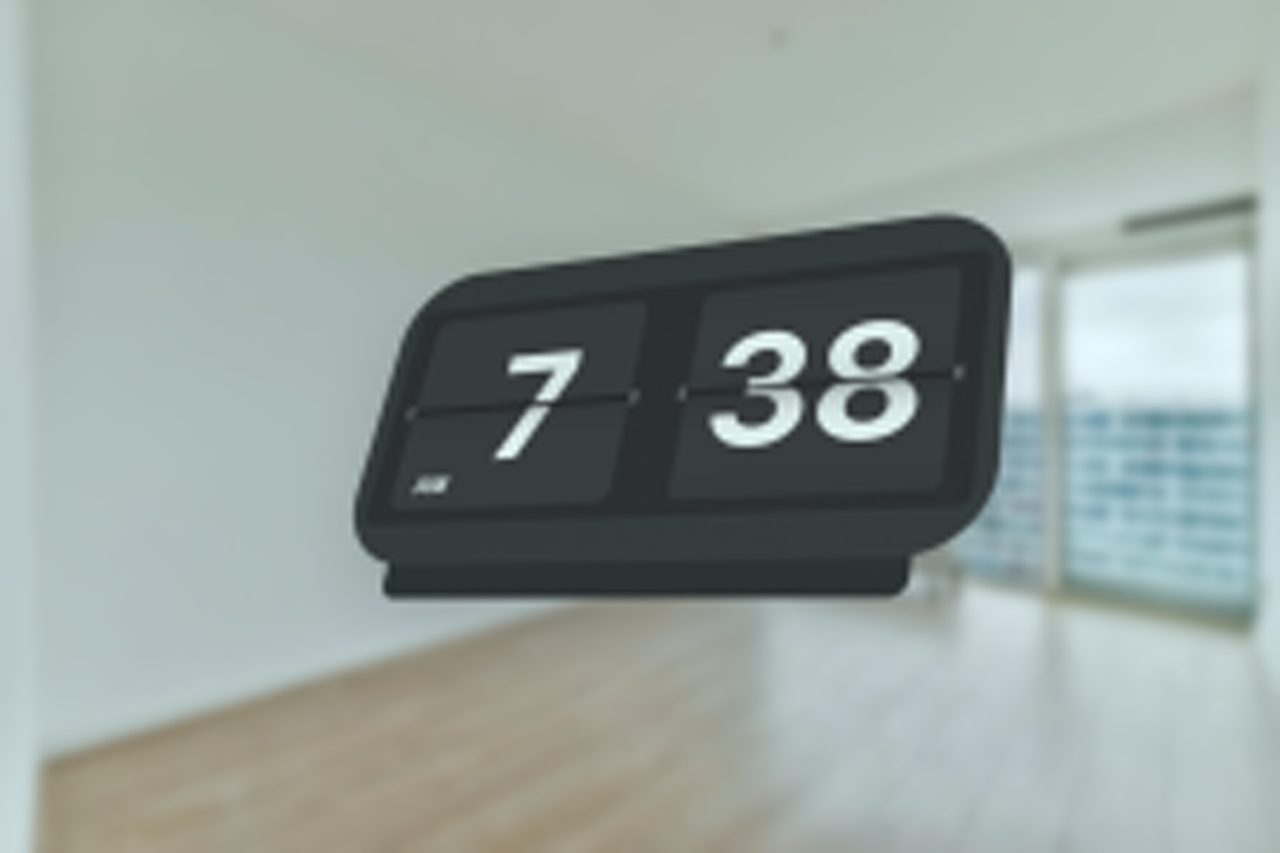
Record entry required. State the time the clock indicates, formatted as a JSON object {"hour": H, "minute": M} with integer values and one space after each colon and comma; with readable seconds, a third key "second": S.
{"hour": 7, "minute": 38}
